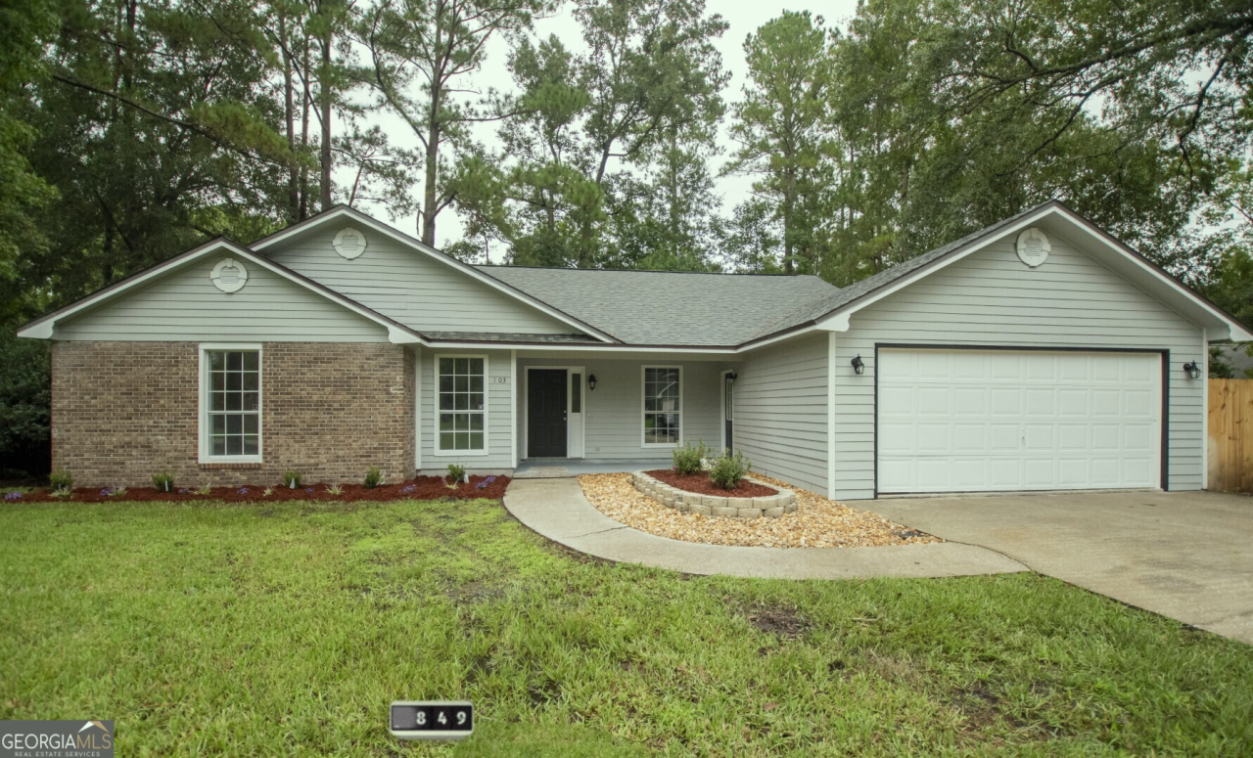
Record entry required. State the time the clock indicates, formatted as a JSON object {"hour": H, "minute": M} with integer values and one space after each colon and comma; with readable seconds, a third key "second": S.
{"hour": 8, "minute": 49}
